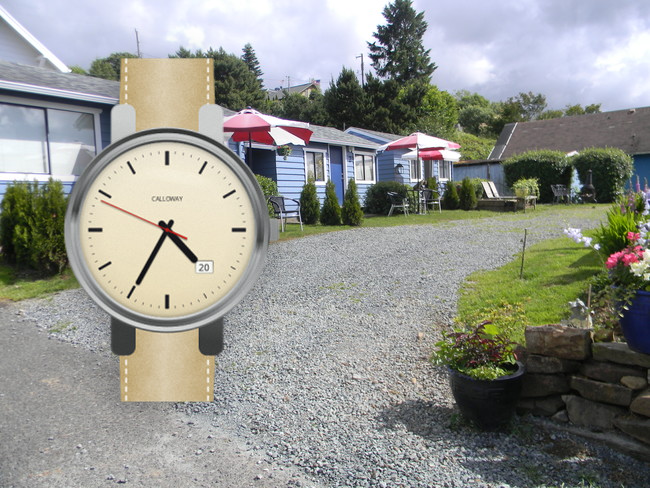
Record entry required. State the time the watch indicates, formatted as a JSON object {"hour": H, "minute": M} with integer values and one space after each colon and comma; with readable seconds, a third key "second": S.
{"hour": 4, "minute": 34, "second": 49}
